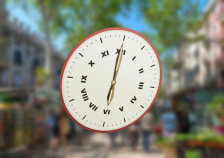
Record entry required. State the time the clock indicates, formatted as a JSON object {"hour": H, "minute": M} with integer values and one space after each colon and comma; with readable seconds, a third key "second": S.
{"hour": 6, "minute": 0}
